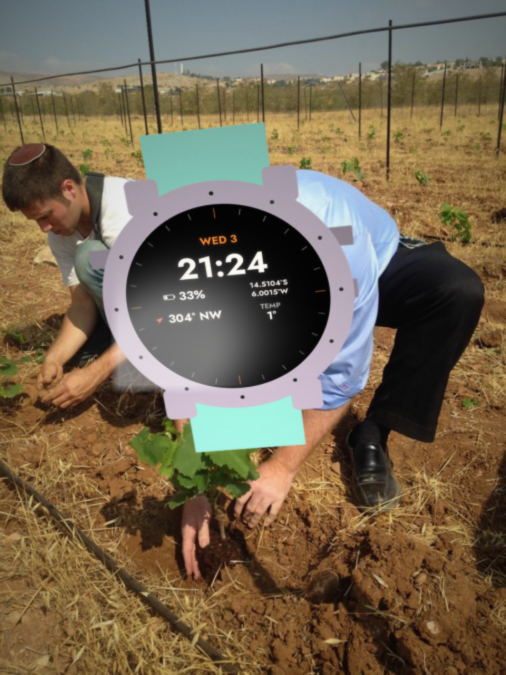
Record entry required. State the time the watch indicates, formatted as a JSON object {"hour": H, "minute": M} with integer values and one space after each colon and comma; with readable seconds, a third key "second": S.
{"hour": 21, "minute": 24}
